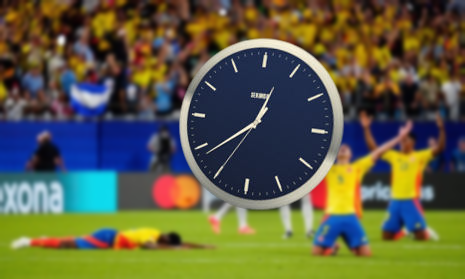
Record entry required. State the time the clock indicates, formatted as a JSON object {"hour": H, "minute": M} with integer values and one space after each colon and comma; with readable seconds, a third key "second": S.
{"hour": 12, "minute": 38, "second": 35}
